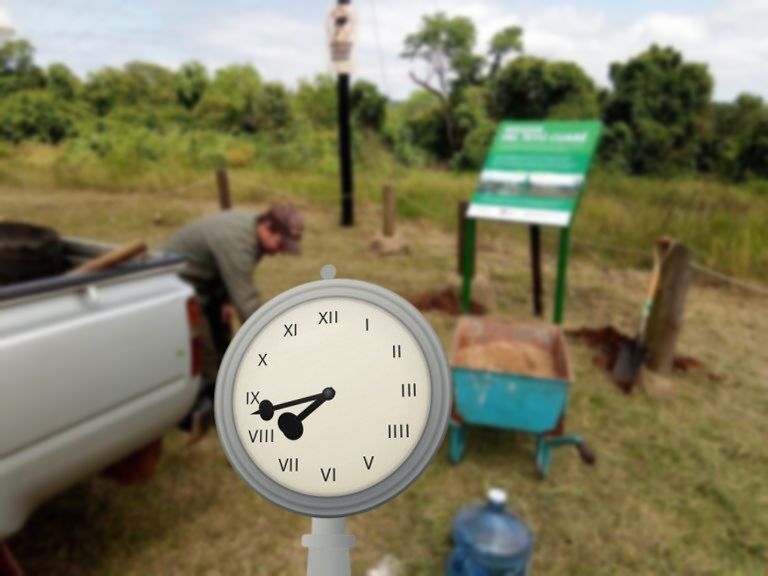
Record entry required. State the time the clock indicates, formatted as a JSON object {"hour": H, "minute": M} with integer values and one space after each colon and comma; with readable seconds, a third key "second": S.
{"hour": 7, "minute": 43}
